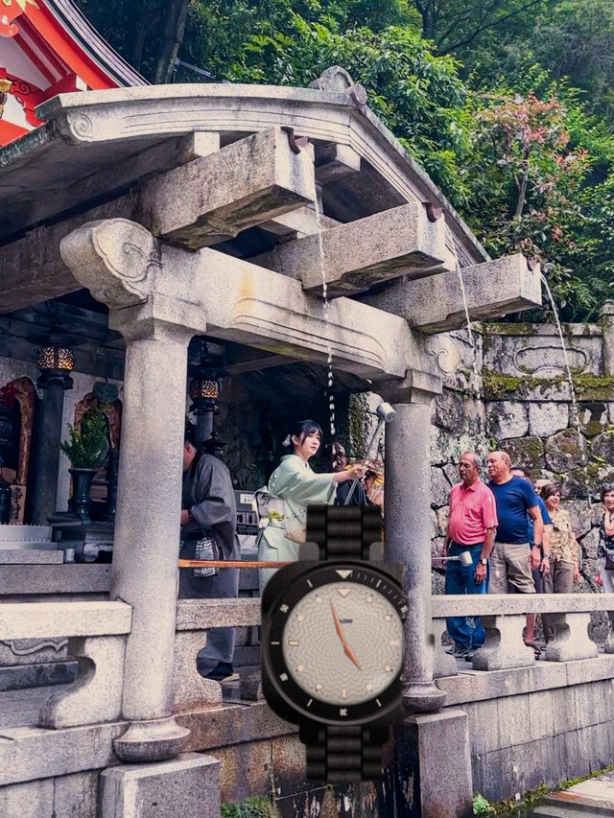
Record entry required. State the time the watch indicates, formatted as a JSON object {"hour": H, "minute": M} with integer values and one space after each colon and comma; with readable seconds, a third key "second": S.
{"hour": 4, "minute": 57}
